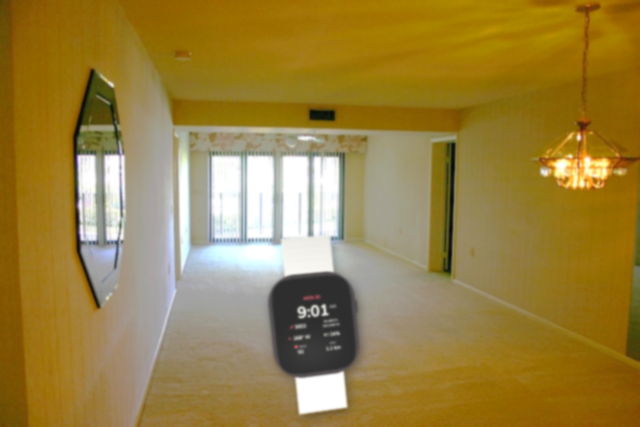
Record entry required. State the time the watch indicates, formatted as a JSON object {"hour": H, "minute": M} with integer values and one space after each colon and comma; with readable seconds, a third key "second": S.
{"hour": 9, "minute": 1}
